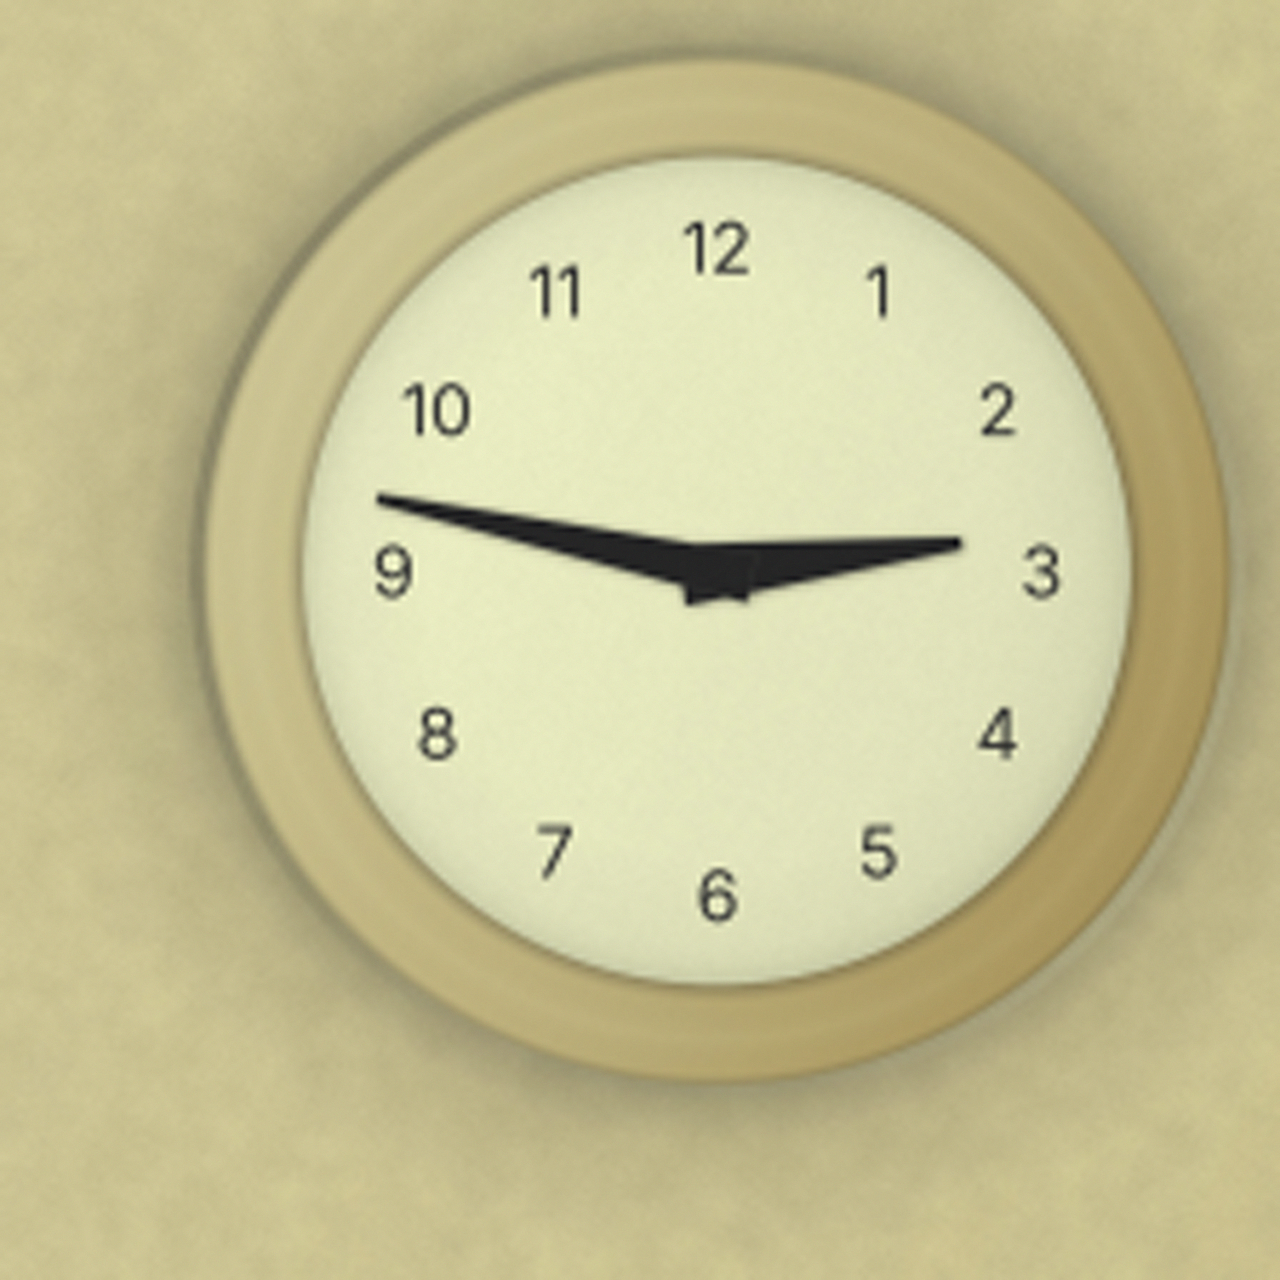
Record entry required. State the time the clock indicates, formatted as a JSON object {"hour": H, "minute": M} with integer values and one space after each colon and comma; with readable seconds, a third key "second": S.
{"hour": 2, "minute": 47}
